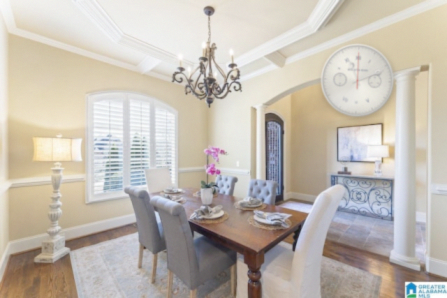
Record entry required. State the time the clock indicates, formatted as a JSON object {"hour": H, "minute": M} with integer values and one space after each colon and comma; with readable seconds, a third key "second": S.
{"hour": 11, "minute": 11}
